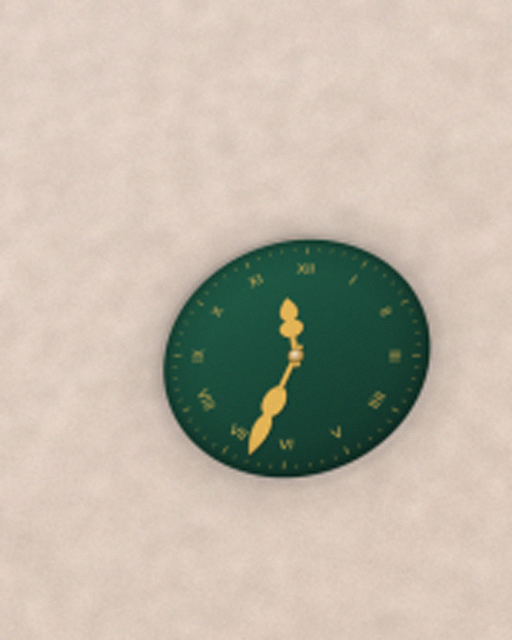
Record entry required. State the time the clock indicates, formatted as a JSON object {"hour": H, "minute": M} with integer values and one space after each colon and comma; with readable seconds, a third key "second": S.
{"hour": 11, "minute": 33}
